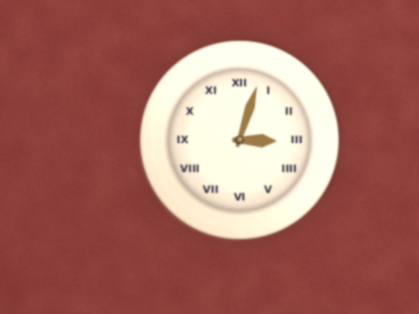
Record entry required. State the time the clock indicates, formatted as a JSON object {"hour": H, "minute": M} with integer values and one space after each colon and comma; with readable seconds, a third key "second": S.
{"hour": 3, "minute": 3}
